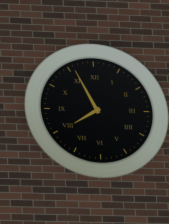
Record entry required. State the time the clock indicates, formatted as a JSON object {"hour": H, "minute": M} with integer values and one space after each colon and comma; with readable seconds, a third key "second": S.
{"hour": 7, "minute": 56}
